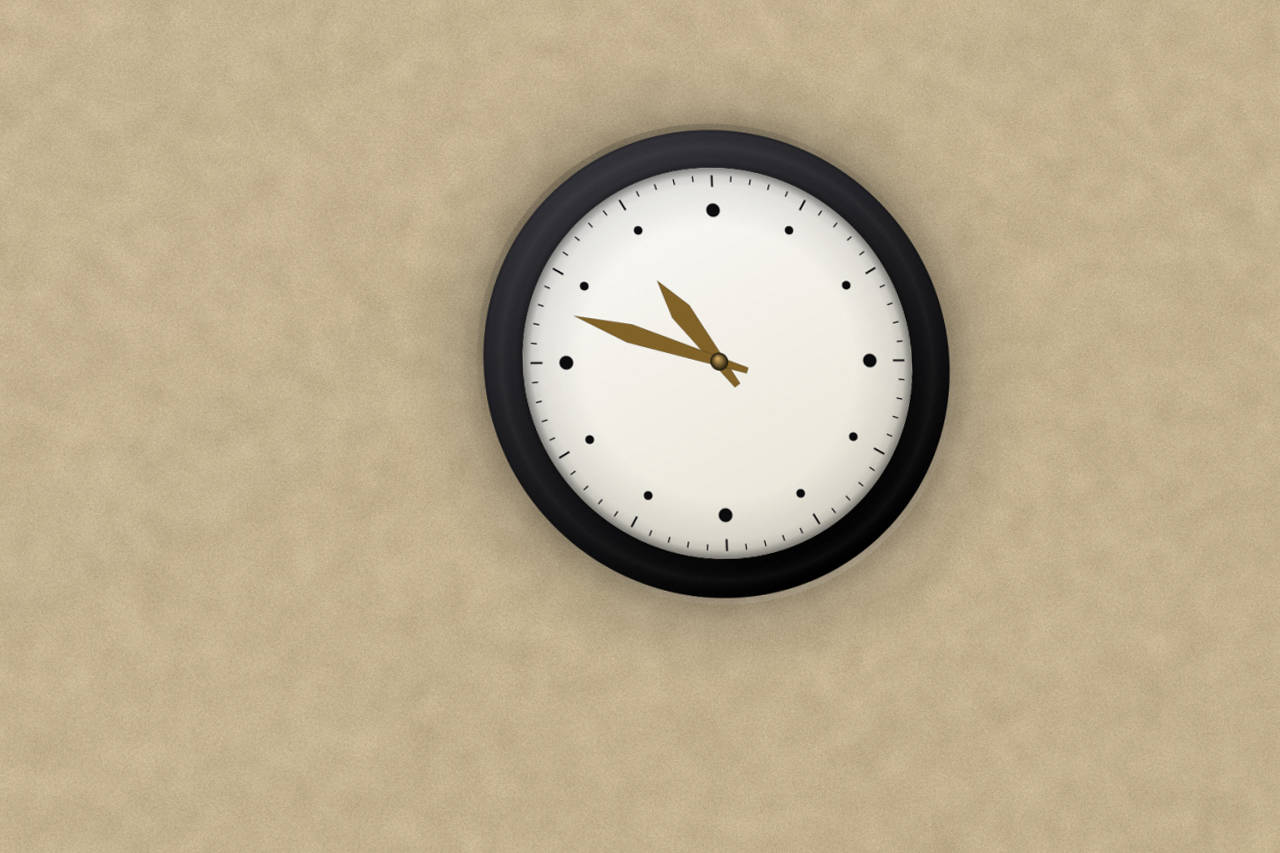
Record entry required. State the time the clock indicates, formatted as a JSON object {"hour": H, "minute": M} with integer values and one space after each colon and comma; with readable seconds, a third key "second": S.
{"hour": 10, "minute": 48}
